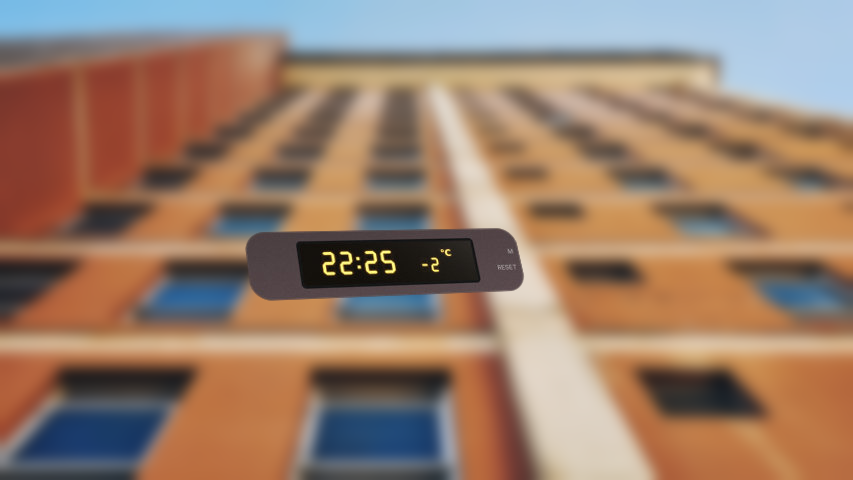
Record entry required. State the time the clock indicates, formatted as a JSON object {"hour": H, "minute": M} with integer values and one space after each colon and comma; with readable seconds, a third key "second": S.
{"hour": 22, "minute": 25}
